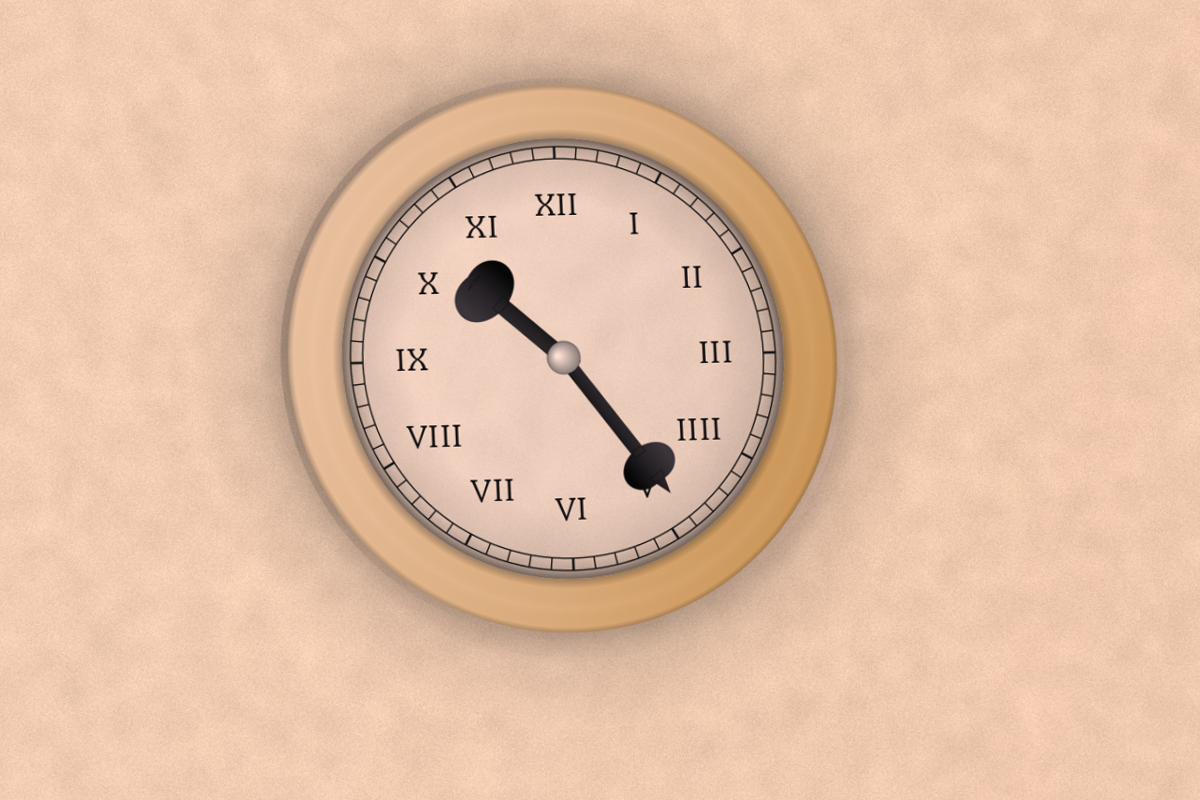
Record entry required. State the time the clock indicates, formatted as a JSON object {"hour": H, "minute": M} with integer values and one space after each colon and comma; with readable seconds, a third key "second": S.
{"hour": 10, "minute": 24}
